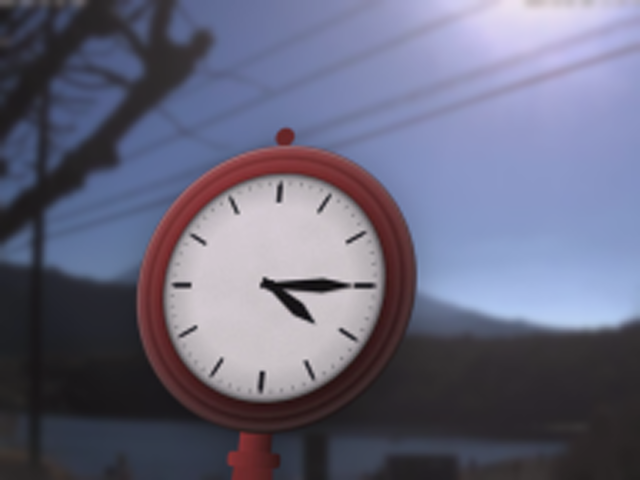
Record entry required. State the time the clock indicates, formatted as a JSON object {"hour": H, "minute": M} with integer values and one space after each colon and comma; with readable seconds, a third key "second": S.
{"hour": 4, "minute": 15}
